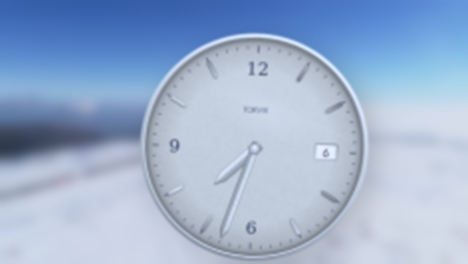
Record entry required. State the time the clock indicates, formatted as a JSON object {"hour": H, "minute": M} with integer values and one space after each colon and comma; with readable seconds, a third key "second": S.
{"hour": 7, "minute": 33}
